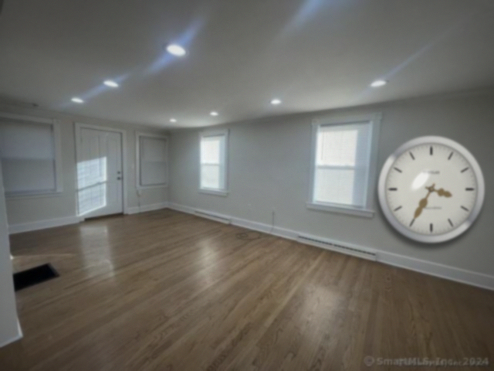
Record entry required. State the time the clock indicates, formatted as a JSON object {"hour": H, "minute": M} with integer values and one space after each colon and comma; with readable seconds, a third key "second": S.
{"hour": 3, "minute": 35}
